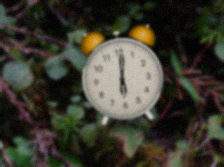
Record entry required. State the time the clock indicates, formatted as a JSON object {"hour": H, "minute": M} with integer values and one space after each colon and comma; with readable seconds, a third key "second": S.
{"hour": 6, "minute": 1}
